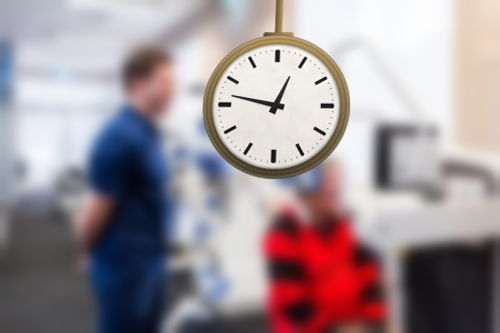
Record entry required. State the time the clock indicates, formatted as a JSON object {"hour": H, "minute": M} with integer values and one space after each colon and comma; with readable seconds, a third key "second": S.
{"hour": 12, "minute": 47}
